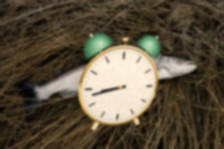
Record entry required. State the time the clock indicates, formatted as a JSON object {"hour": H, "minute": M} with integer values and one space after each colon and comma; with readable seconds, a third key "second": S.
{"hour": 8, "minute": 43}
